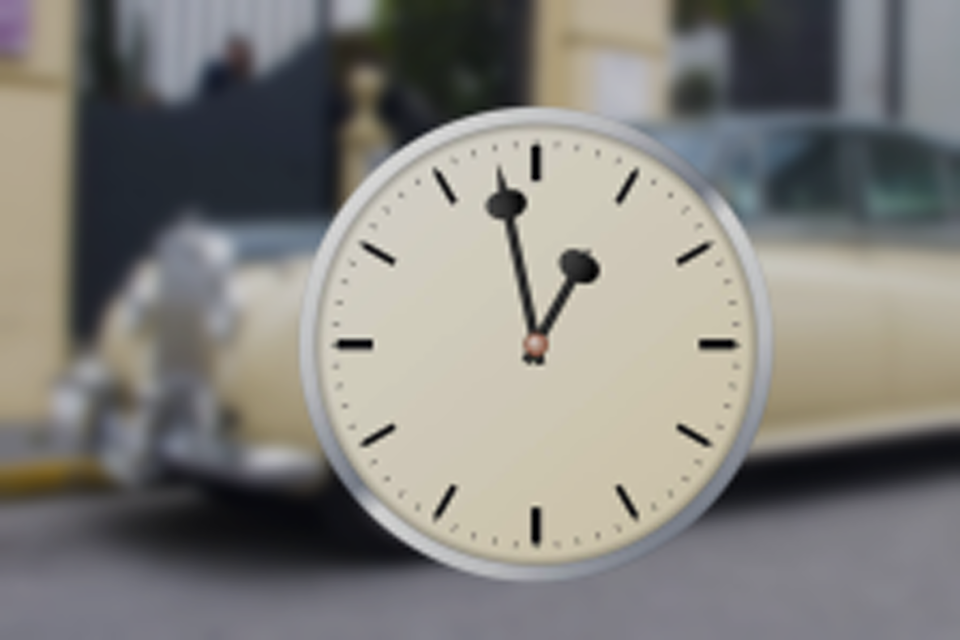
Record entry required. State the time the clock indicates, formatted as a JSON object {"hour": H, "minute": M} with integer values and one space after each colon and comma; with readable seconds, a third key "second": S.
{"hour": 12, "minute": 58}
